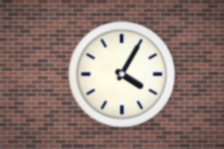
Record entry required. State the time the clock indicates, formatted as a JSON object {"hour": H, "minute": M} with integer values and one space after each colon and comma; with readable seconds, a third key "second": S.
{"hour": 4, "minute": 5}
